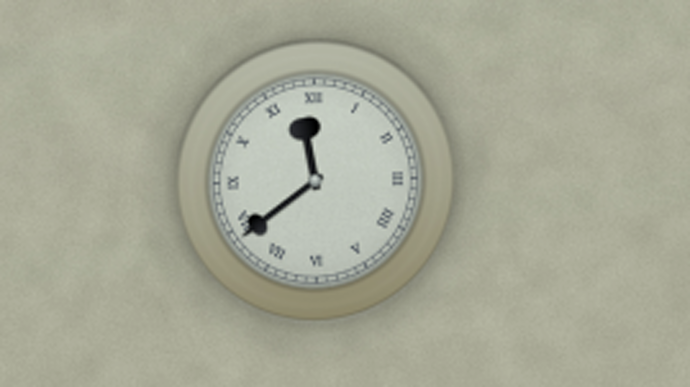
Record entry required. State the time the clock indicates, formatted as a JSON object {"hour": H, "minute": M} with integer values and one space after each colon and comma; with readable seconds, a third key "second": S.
{"hour": 11, "minute": 39}
